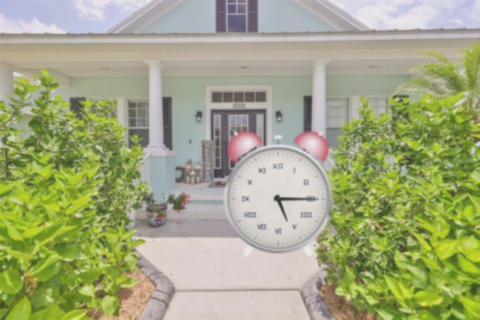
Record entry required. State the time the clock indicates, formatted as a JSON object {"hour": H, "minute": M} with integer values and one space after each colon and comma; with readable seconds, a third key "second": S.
{"hour": 5, "minute": 15}
